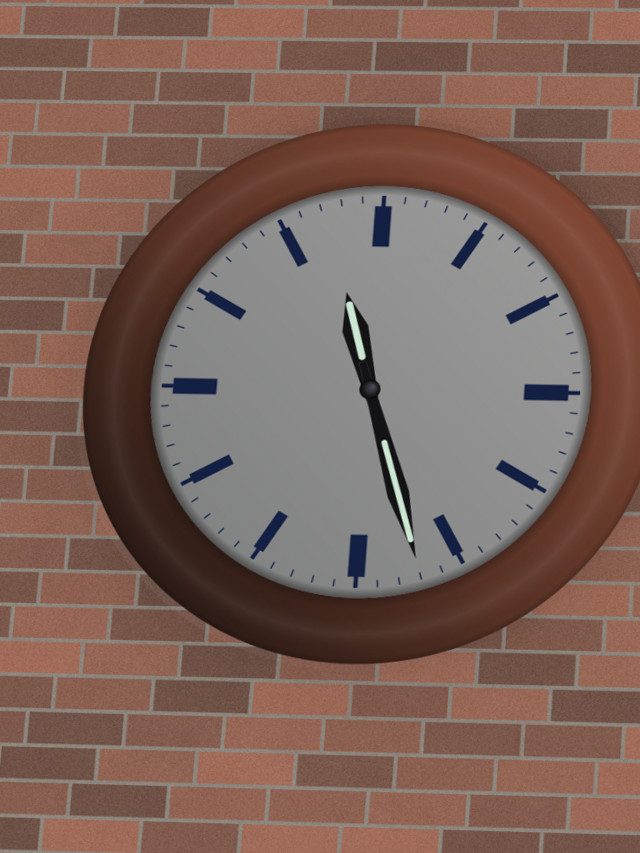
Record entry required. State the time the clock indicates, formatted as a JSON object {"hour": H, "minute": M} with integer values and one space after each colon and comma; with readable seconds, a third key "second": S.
{"hour": 11, "minute": 27}
